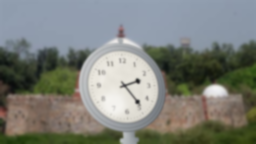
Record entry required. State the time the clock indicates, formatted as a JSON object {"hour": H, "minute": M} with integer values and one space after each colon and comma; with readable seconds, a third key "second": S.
{"hour": 2, "minute": 24}
